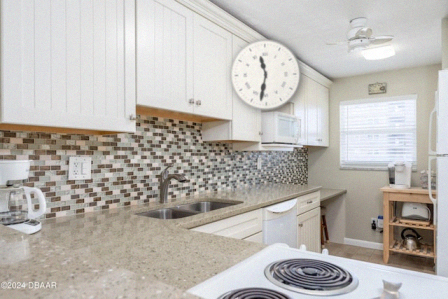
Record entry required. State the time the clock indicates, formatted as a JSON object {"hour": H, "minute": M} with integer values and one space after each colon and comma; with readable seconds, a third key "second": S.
{"hour": 11, "minute": 32}
